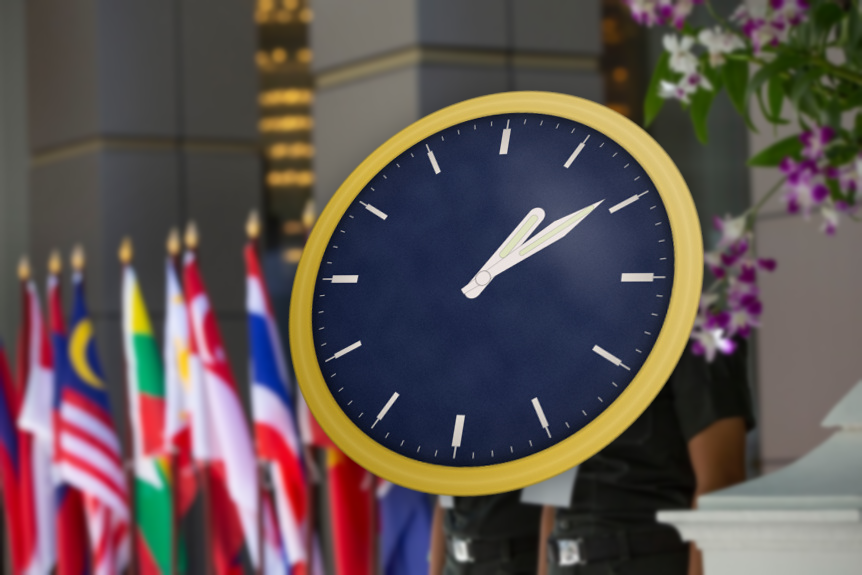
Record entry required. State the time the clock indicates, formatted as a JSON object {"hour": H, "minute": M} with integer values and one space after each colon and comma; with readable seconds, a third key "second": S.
{"hour": 1, "minute": 9}
